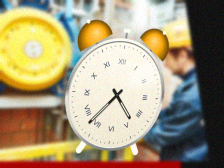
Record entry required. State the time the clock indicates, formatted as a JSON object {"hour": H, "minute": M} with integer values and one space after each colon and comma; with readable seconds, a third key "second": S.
{"hour": 4, "minute": 37}
